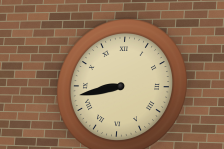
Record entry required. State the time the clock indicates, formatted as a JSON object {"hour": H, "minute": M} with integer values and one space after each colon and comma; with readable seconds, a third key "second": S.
{"hour": 8, "minute": 43}
